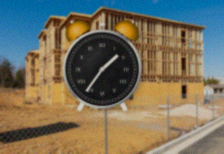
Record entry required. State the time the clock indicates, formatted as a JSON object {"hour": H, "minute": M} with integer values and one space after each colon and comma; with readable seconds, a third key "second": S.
{"hour": 1, "minute": 36}
